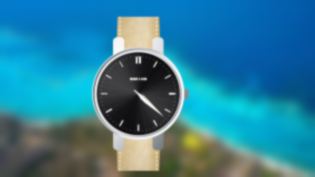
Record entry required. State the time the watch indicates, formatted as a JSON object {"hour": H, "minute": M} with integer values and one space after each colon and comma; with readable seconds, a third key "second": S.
{"hour": 4, "minute": 22}
